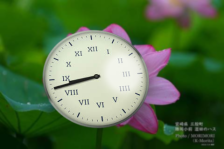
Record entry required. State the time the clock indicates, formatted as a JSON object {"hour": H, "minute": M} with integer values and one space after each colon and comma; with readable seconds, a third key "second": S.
{"hour": 8, "minute": 43}
